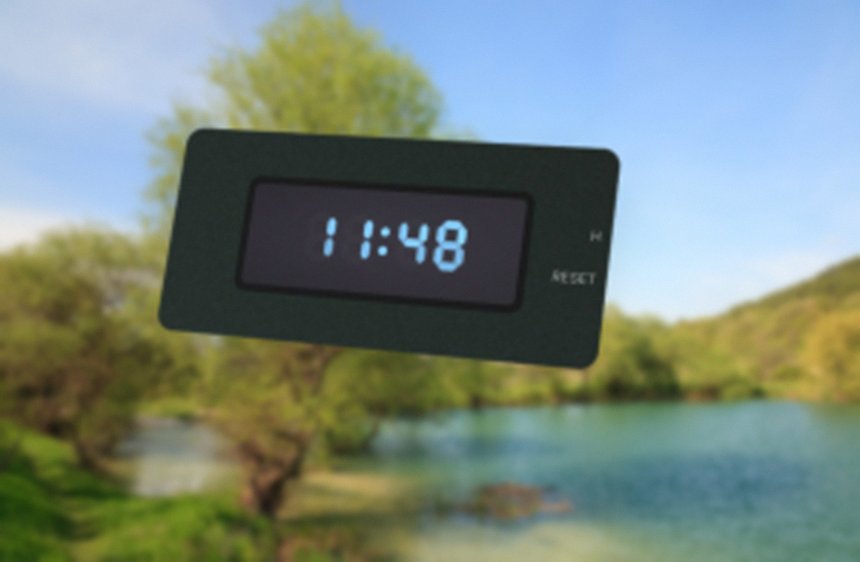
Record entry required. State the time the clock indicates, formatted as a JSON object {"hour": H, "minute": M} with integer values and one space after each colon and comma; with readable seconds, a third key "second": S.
{"hour": 11, "minute": 48}
